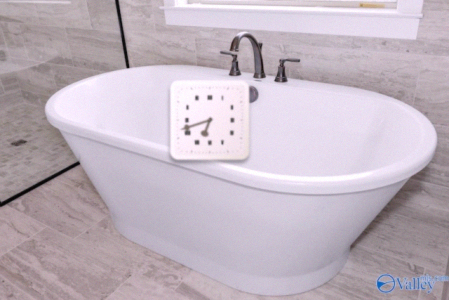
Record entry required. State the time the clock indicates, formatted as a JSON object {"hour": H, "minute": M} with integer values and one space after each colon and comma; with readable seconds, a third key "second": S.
{"hour": 6, "minute": 42}
